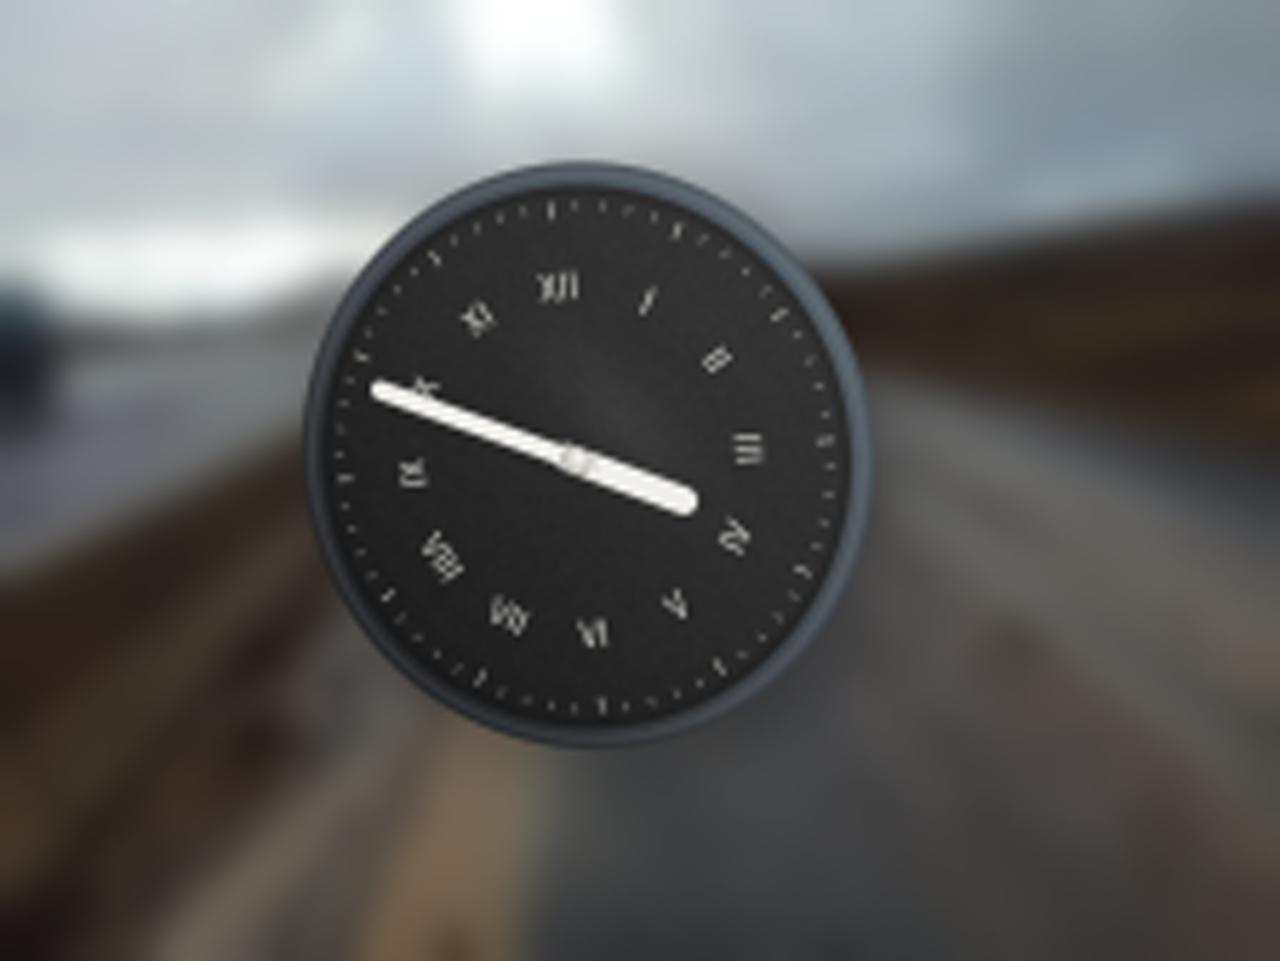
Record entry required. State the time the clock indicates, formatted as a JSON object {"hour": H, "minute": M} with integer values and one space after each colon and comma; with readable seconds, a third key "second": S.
{"hour": 3, "minute": 49}
